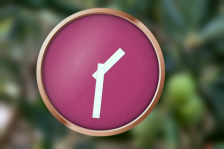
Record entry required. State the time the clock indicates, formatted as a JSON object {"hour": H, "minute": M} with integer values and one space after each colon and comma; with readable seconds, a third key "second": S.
{"hour": 1, "minute": 31}
